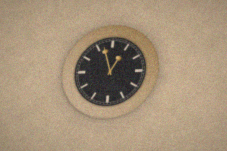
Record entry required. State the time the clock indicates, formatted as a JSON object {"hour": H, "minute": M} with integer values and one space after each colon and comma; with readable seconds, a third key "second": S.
{"hour": 12, "minute": 57}
